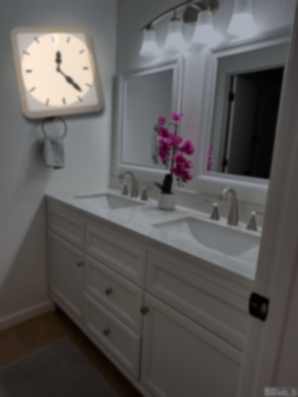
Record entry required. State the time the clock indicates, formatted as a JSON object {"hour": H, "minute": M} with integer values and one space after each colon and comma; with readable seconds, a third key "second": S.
{"hour": 12, "minute": 23}
